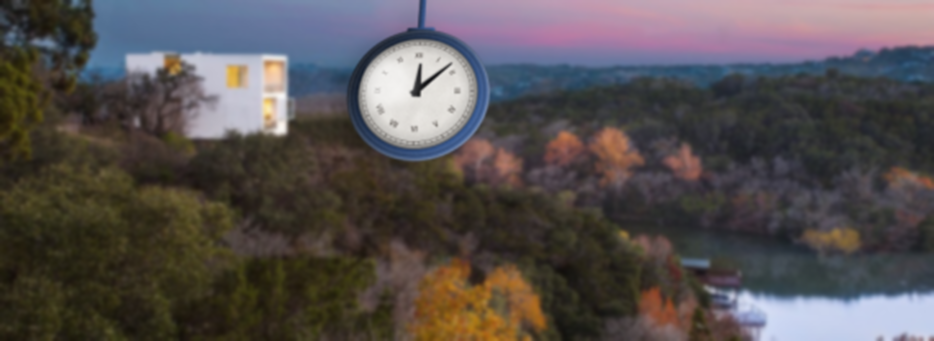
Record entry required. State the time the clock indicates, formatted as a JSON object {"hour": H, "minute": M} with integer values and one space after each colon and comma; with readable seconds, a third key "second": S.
{"hour": 12, "minute": 8}
